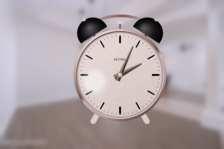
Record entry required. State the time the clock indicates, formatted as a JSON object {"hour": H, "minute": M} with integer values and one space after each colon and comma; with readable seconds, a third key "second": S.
{"hour": 2, "minute": 4}
